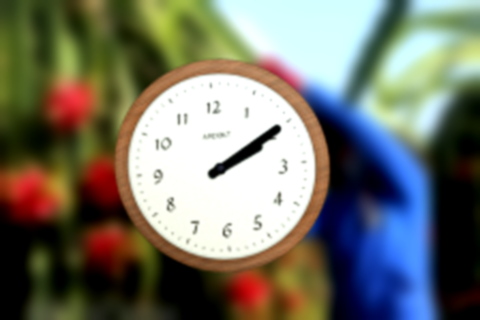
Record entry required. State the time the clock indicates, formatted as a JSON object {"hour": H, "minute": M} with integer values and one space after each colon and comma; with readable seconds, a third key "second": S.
{"hour": 2, "minute": 10}
